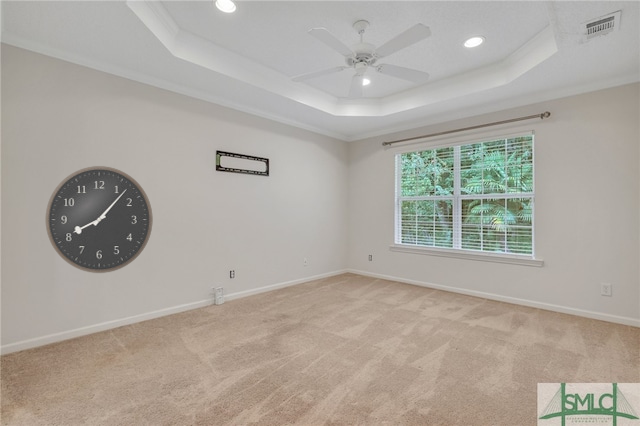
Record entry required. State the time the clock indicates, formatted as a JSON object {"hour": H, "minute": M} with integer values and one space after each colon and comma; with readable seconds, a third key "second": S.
{"hour": 8, "minute": 7}
